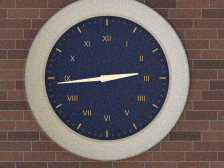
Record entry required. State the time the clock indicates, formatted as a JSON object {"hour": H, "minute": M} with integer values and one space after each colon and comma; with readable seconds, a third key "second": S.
{"hour": 2, "minute": 44}
